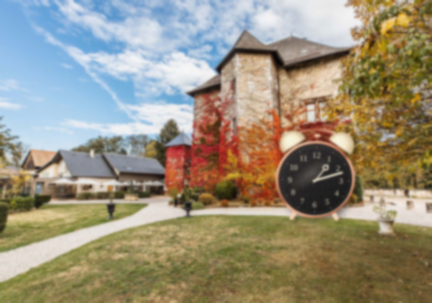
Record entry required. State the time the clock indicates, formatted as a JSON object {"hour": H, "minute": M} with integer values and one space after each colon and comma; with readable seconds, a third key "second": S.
{"hour": 1, "minute": 12}
